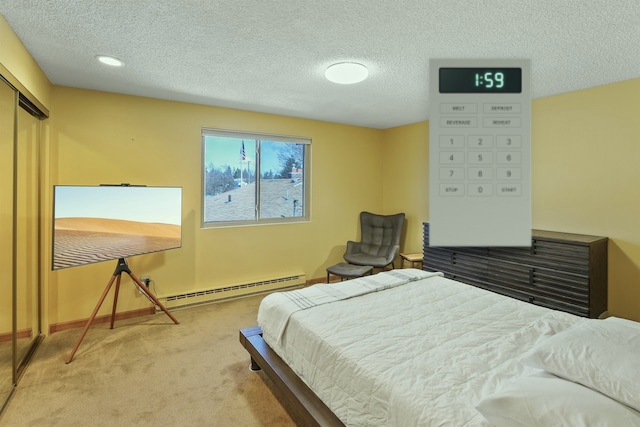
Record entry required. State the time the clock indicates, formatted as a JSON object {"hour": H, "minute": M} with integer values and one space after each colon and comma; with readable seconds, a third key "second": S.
{"hour": 1, "minute": 59}
